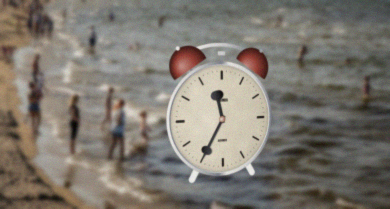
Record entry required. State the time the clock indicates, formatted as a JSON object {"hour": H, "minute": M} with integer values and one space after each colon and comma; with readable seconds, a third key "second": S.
{"hour": 11, "minute": 35}
